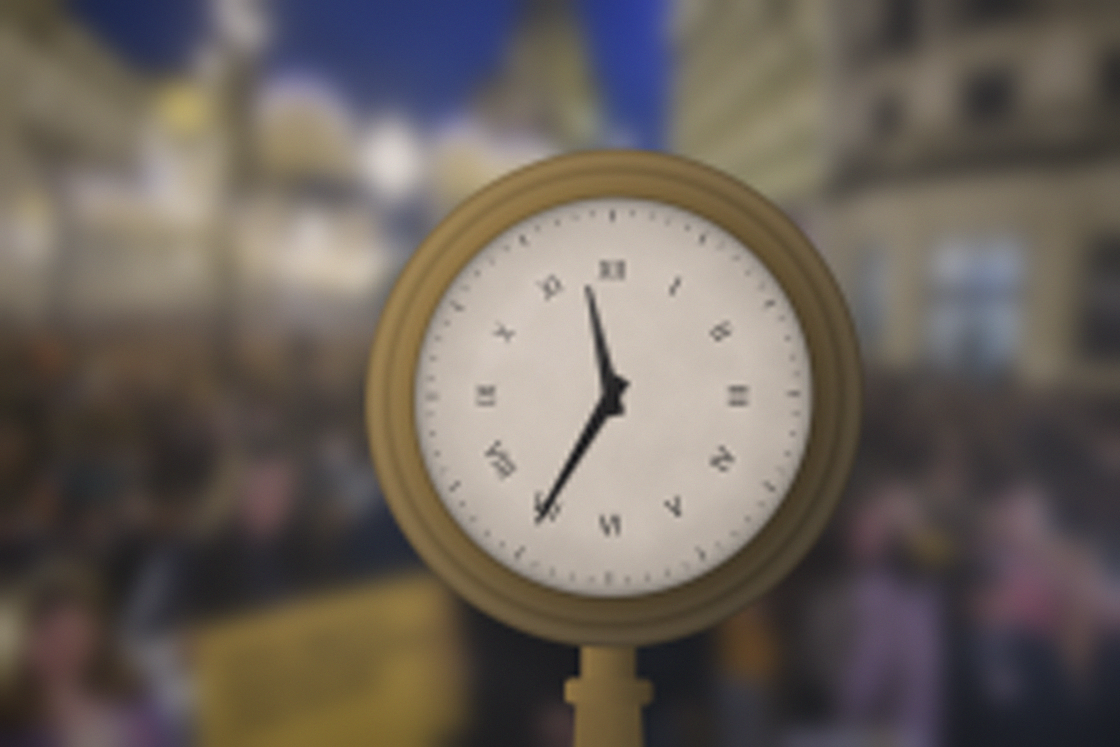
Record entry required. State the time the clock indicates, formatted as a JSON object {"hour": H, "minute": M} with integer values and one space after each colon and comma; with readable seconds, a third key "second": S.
{"hour": 11, "minute": 35}
